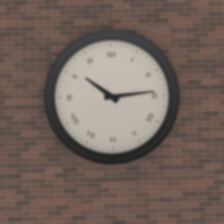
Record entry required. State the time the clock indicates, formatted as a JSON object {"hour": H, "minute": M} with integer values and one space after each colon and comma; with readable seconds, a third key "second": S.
{"hour": 10, "minute": 14}
